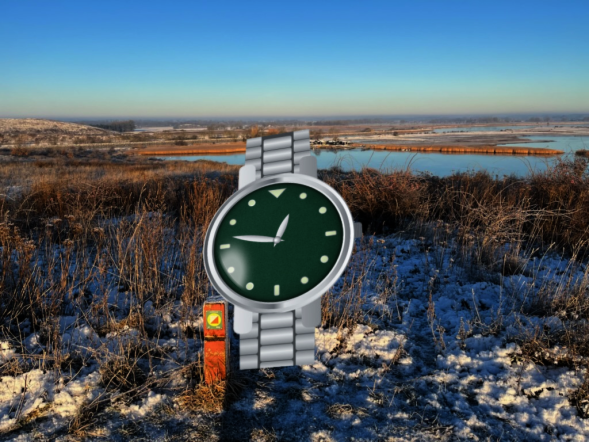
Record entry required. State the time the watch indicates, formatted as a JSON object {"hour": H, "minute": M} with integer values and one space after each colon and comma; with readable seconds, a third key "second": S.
{"hour": 12, "minute": 47}
